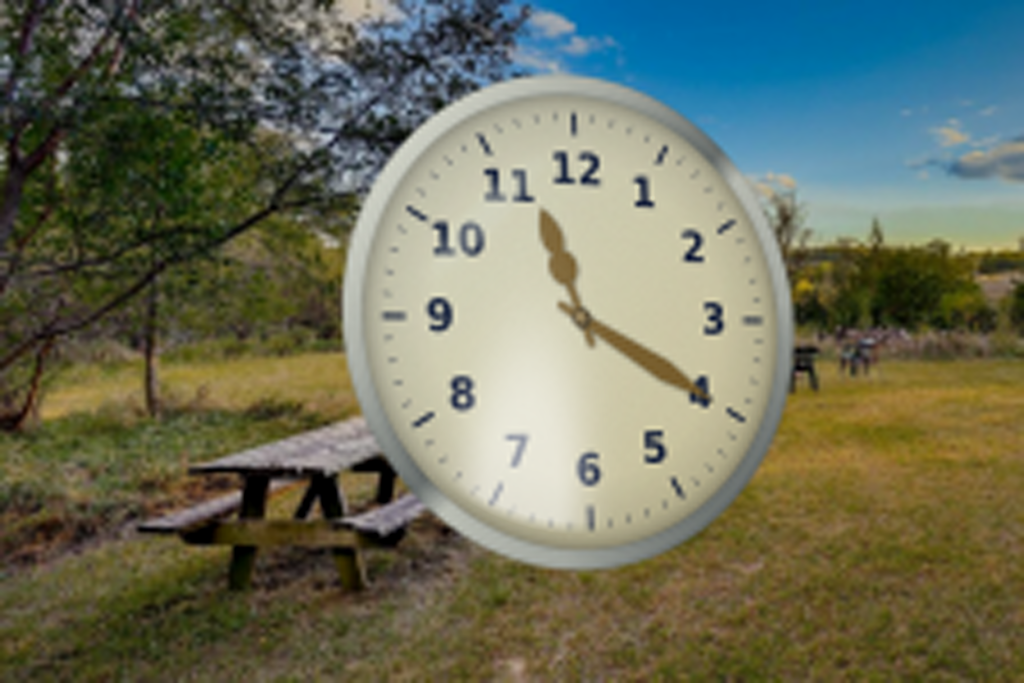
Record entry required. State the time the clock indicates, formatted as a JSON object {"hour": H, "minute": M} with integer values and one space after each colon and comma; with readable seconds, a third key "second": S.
{"hour": 11, "minute": 20}
